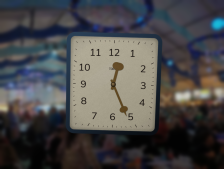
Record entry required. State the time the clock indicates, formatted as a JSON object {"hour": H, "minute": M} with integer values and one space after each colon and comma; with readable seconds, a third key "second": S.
{"hour": 12, "minute": 26}
